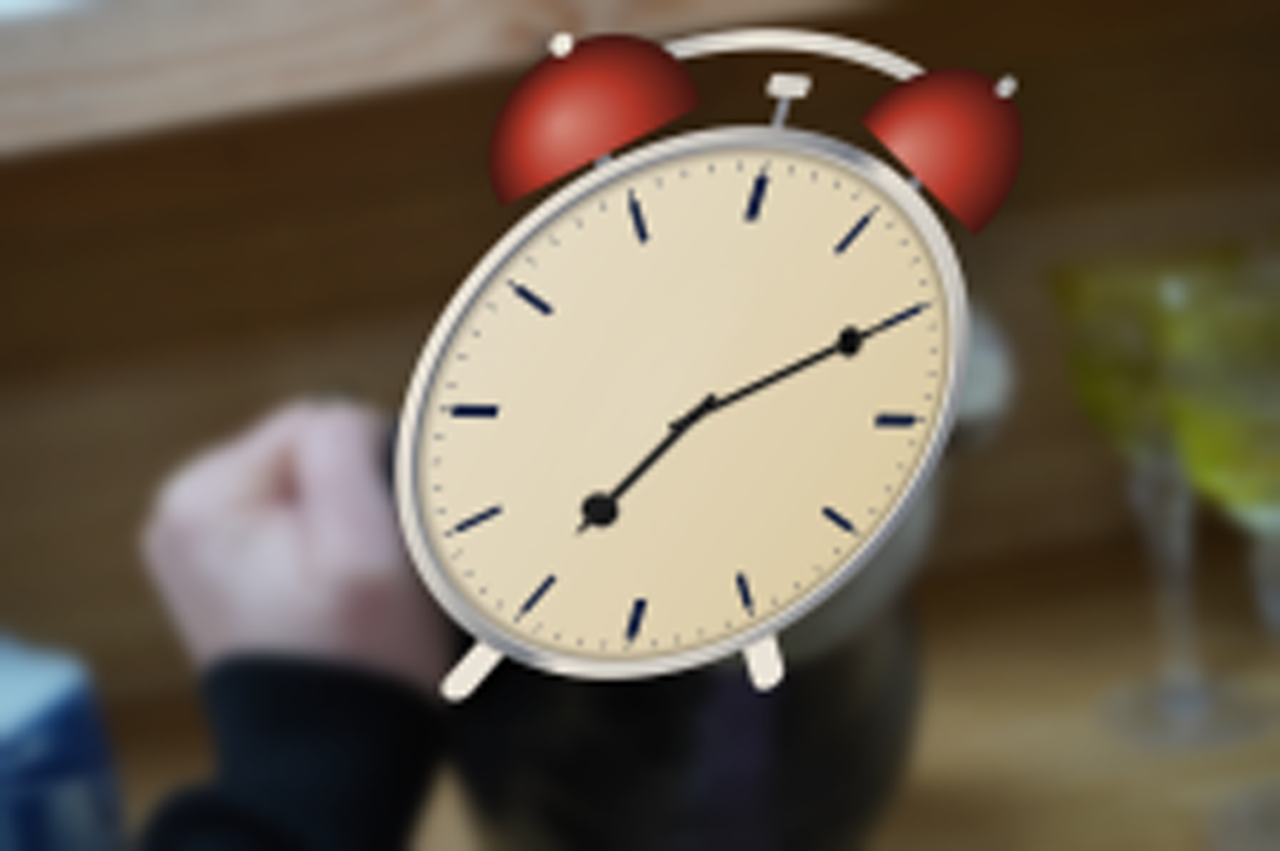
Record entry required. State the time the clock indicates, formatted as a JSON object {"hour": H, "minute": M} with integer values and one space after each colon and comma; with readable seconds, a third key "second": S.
{"hour": 7, "minute": 10}
